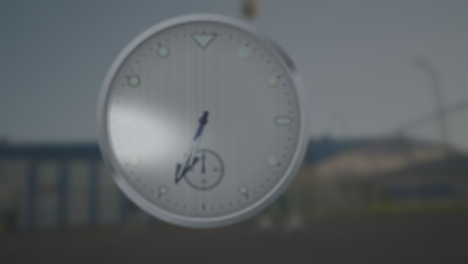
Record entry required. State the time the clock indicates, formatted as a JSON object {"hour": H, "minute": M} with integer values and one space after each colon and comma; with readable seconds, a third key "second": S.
{"hour": 6, "minute": 34}
